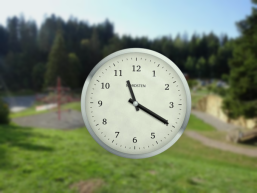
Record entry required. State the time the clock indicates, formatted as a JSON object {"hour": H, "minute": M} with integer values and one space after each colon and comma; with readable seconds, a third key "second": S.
{"hour": 11, "minute": 20}
